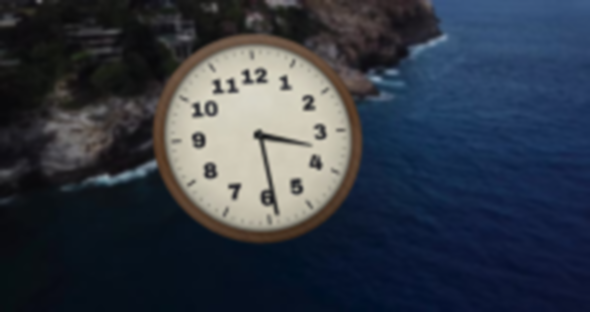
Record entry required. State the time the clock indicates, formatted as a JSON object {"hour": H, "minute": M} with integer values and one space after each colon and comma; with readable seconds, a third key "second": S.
{"hour": 3, "minute": 29}
